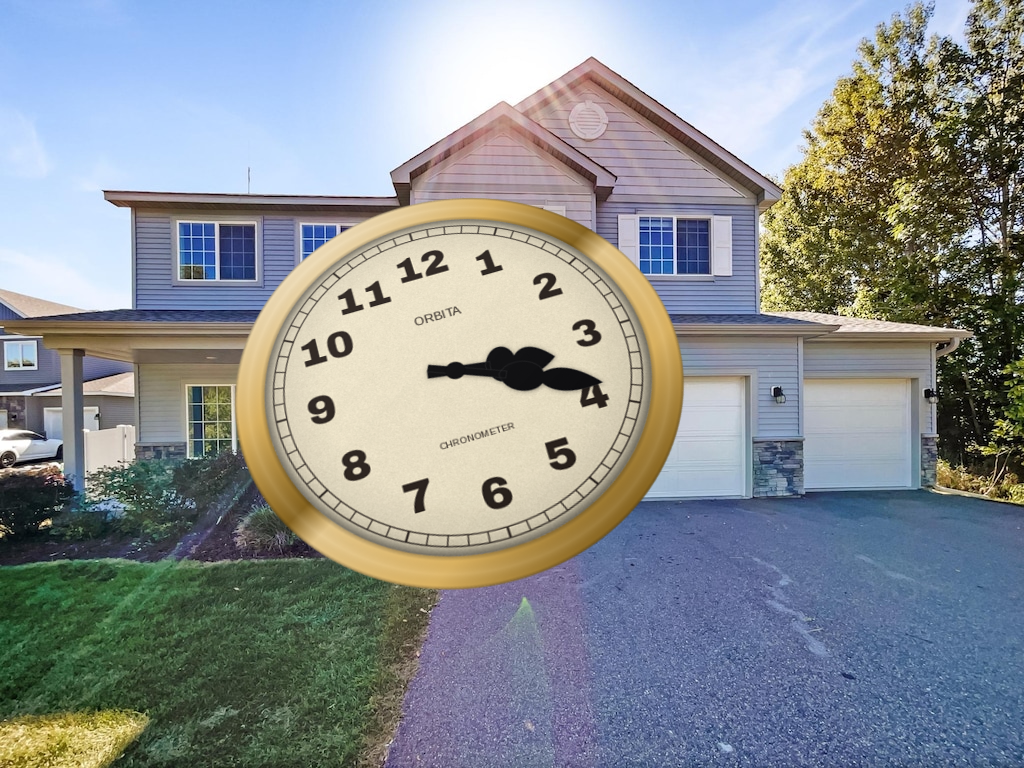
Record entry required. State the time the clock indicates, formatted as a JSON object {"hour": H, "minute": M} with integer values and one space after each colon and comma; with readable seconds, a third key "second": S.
{"hour": 3, "minute": 19}
